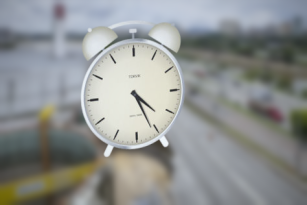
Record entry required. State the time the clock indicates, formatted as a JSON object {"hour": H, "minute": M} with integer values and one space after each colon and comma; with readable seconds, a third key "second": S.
{"hour": 4, "minute": 26}
